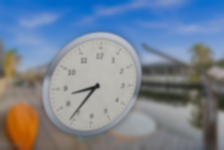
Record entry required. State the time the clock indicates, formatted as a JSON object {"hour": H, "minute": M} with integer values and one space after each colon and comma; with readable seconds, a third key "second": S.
{"hour": 8, "minute": 36}
